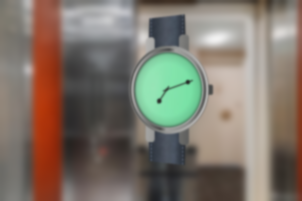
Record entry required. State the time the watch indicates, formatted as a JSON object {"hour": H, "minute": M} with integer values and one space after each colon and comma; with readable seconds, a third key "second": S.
{"hour": 7, "minute": 12}
